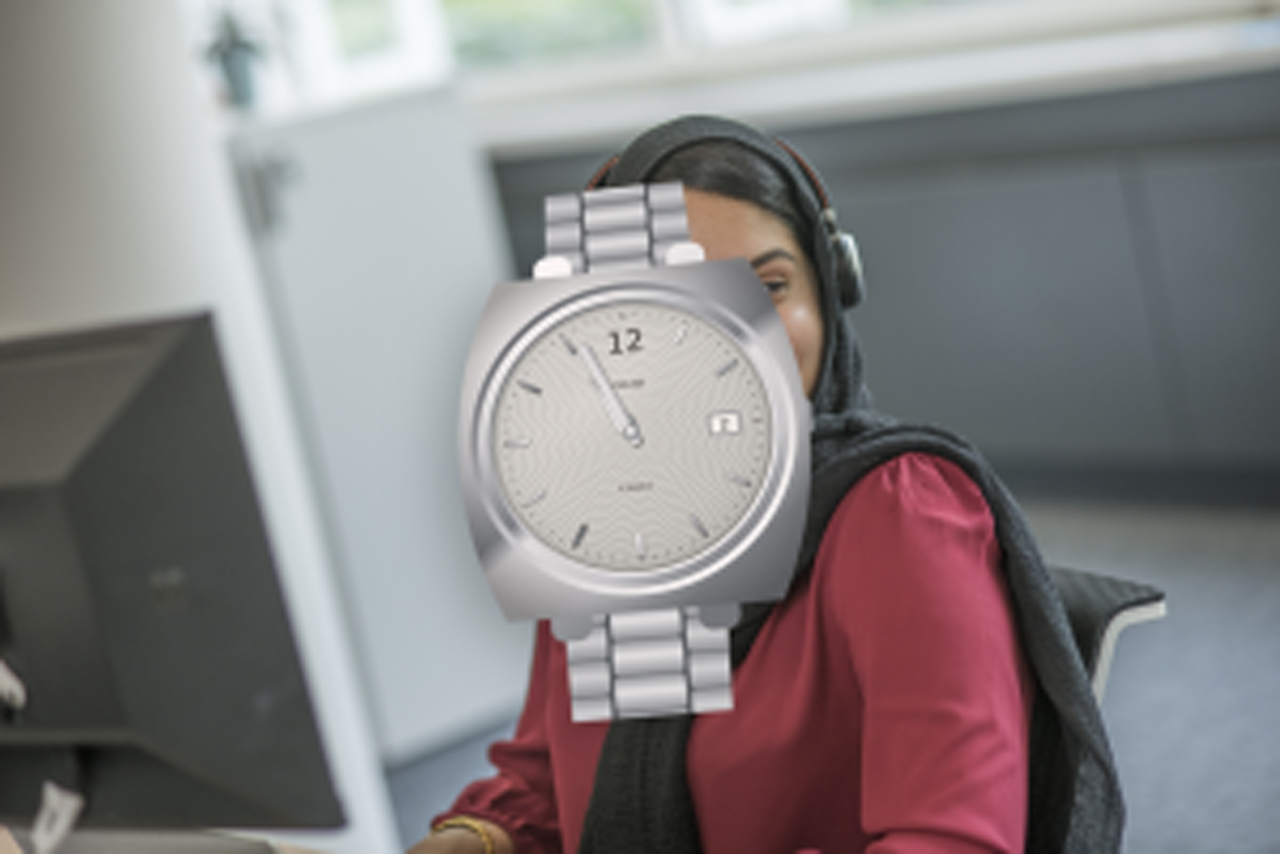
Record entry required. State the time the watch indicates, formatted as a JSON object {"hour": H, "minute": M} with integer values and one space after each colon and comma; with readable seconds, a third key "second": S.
{"hour": 10, "minute": 56}
